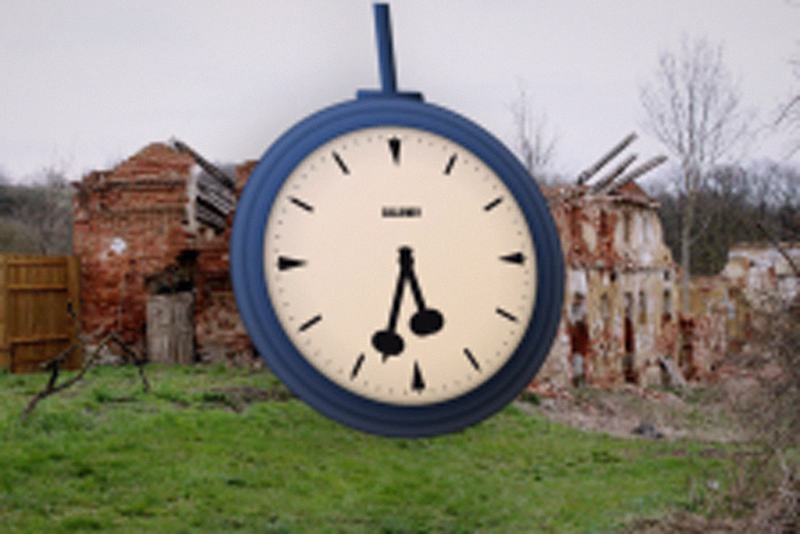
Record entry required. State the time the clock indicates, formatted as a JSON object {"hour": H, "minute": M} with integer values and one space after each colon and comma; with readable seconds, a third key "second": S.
{"hour": 5, "minute": 33}
